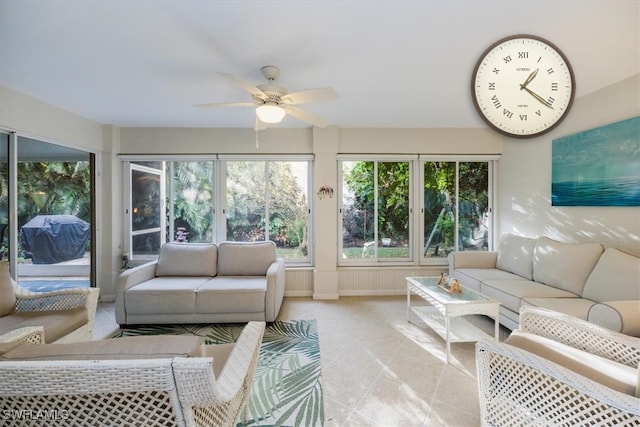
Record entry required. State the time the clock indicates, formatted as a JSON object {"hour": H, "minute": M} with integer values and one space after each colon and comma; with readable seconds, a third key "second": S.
{"hour": 1, "minute": 21}
